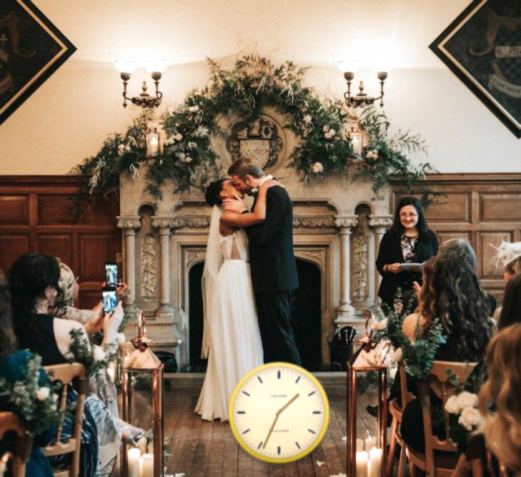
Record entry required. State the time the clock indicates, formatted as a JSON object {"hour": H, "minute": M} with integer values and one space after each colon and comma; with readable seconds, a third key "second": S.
{"hour": 1, "minute": 34}
